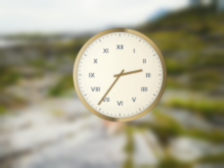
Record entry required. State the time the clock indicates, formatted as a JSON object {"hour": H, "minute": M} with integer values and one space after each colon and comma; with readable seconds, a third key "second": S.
{"hour": 2, "minute": 36}
